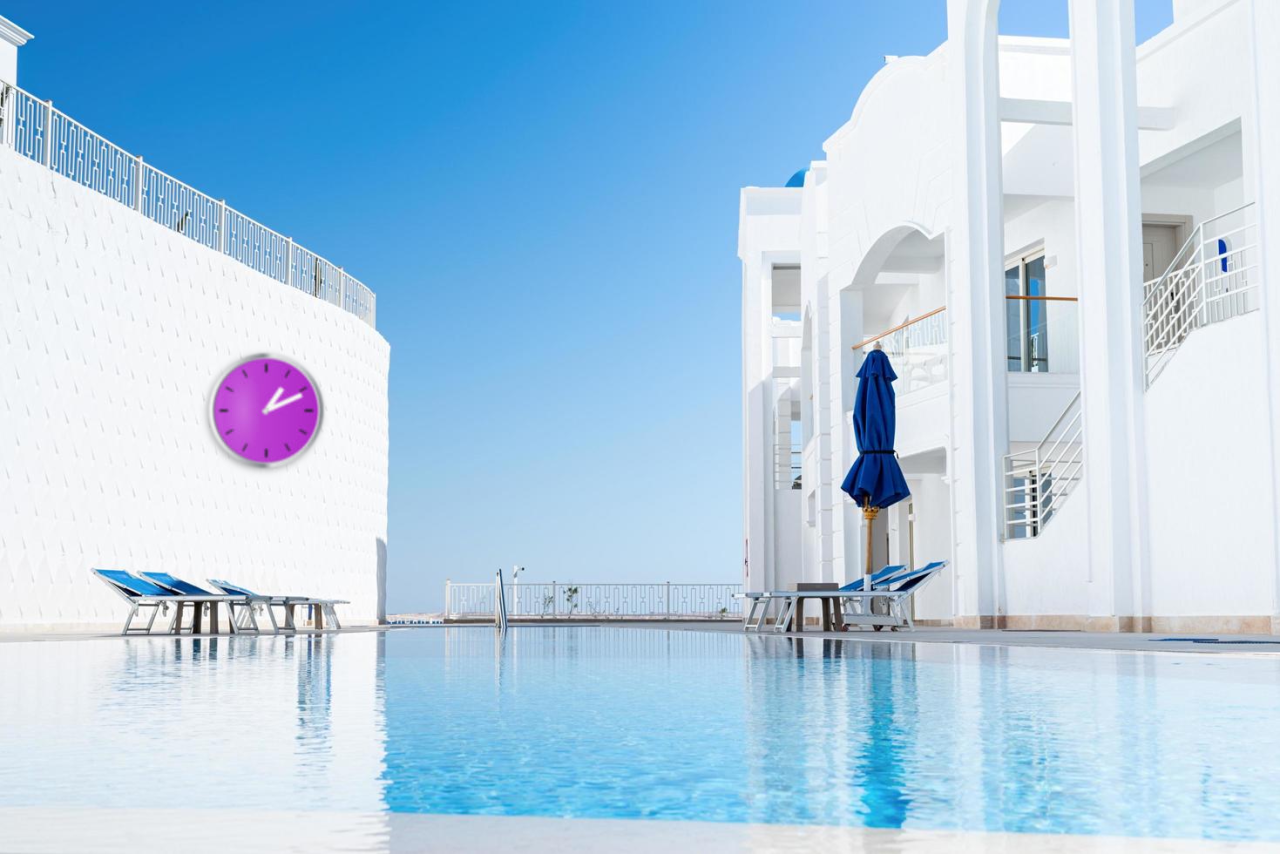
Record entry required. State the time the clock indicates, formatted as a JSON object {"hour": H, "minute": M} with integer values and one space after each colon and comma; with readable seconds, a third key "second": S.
{"hour": 1, "minute": 11}
